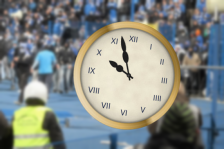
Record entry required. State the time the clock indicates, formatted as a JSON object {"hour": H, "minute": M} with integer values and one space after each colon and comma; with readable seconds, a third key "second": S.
{"hour": 9, "minute": 57}
